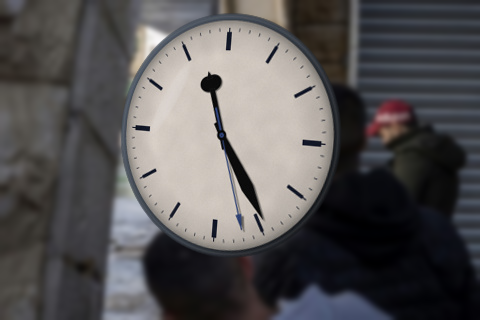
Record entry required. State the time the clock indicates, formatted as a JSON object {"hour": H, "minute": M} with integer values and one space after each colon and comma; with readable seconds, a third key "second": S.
{"hour": 11, "minute": 24, "second": 27}
